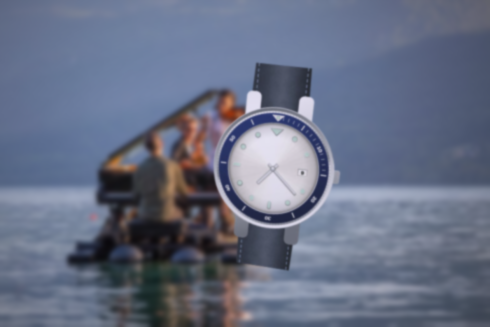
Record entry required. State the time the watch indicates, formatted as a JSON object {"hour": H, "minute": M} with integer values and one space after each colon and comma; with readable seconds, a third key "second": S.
{"hour": 7, "minute": 22}
